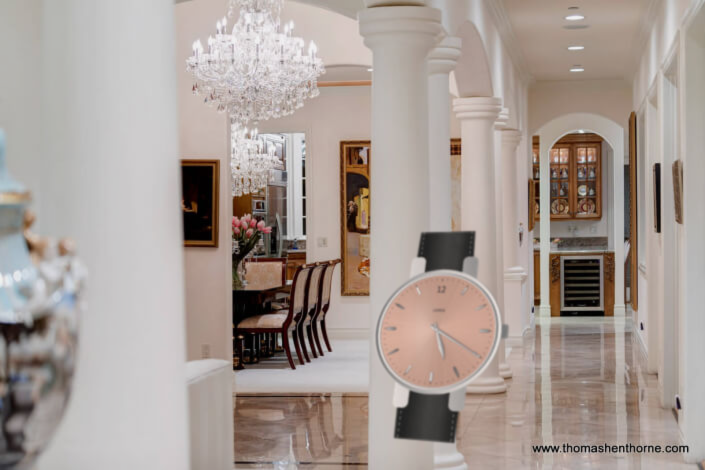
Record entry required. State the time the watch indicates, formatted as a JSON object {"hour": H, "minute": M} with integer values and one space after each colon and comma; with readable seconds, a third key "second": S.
{"hour": 5, "minute": 20}
